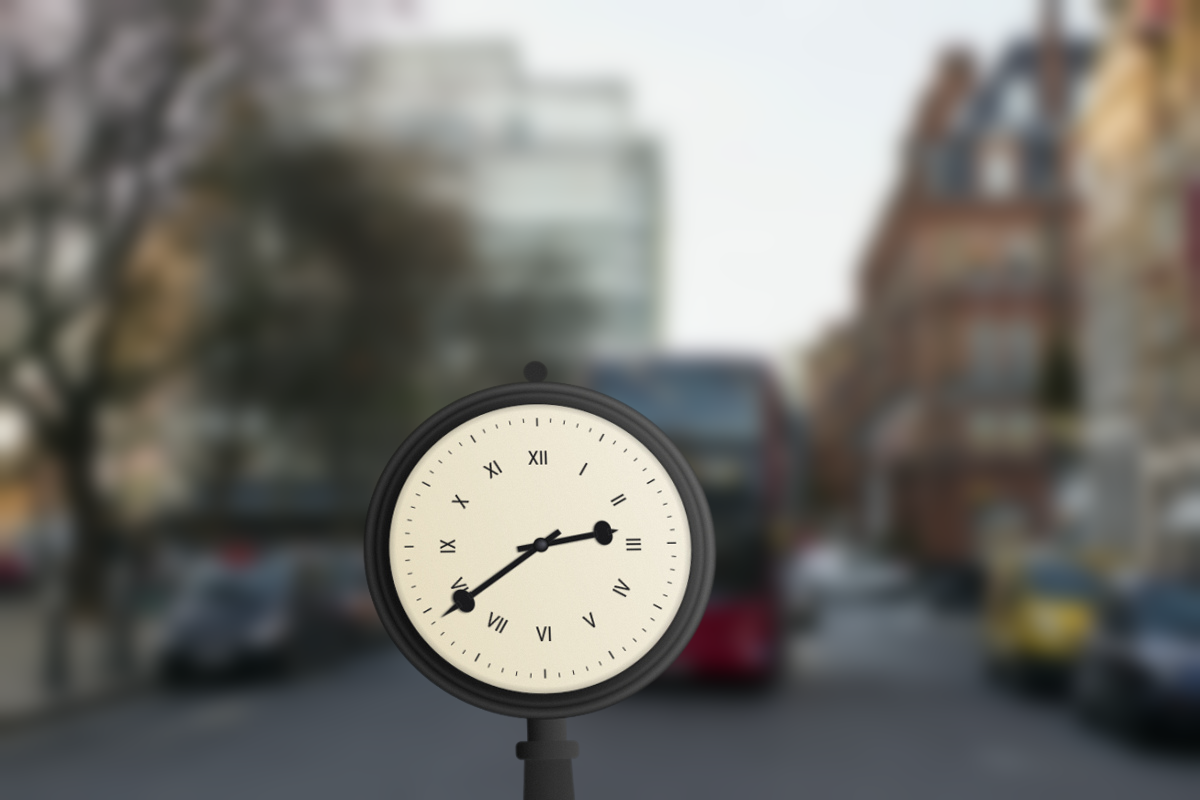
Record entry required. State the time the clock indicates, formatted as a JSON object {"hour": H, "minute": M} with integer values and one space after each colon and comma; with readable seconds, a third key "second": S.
{"hour": 2, "minute": 39}
